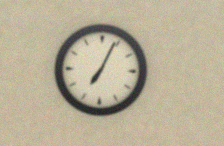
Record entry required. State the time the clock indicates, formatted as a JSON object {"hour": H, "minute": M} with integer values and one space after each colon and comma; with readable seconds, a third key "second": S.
{"hour": 7, "minute": 4}
